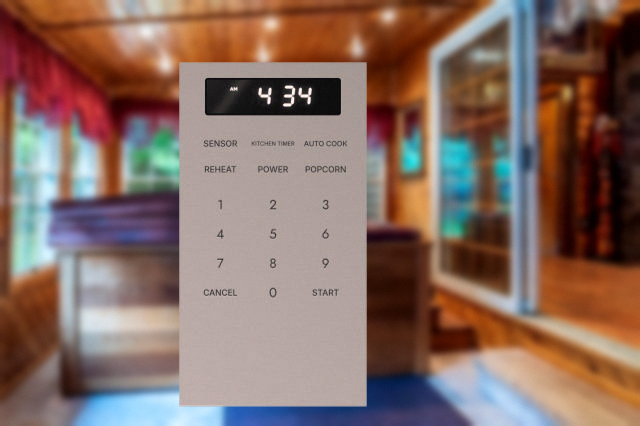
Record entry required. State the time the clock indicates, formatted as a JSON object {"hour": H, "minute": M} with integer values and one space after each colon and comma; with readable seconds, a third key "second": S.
{"hour": 4, "minute": 34}
